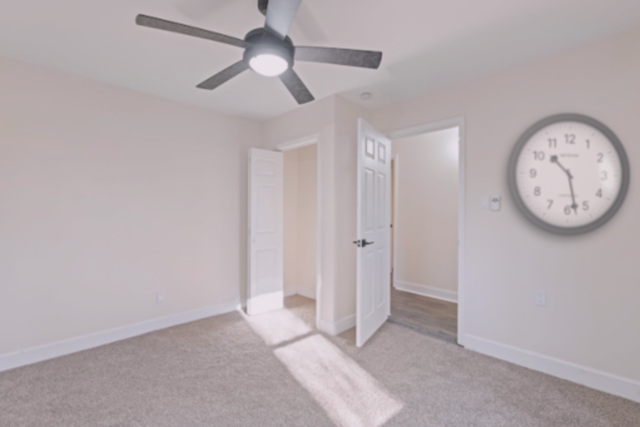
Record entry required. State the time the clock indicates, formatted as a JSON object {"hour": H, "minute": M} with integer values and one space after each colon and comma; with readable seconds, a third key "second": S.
{"hour": 10, "minute": 28}
